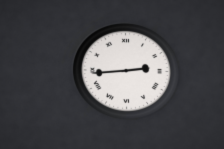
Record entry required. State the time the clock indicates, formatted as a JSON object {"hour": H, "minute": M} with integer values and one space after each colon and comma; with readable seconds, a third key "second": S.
{"hour": 2, "minute": 44}
